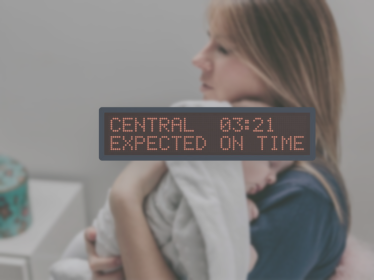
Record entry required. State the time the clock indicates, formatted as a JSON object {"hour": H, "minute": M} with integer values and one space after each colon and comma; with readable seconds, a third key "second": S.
{"hour": 3, "minute": 21}
